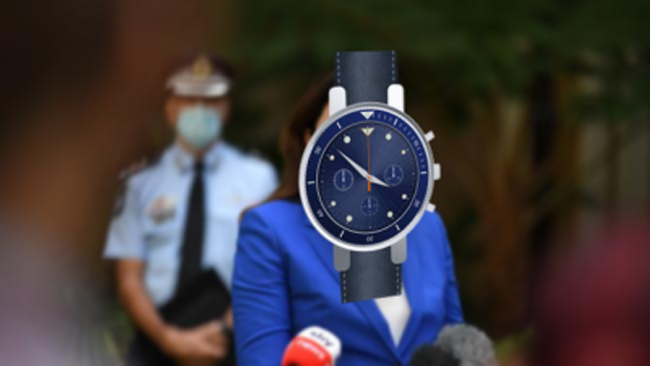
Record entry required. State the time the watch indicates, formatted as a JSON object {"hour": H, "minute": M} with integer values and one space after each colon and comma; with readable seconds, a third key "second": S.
{"hour": 3, "minute": 52}
